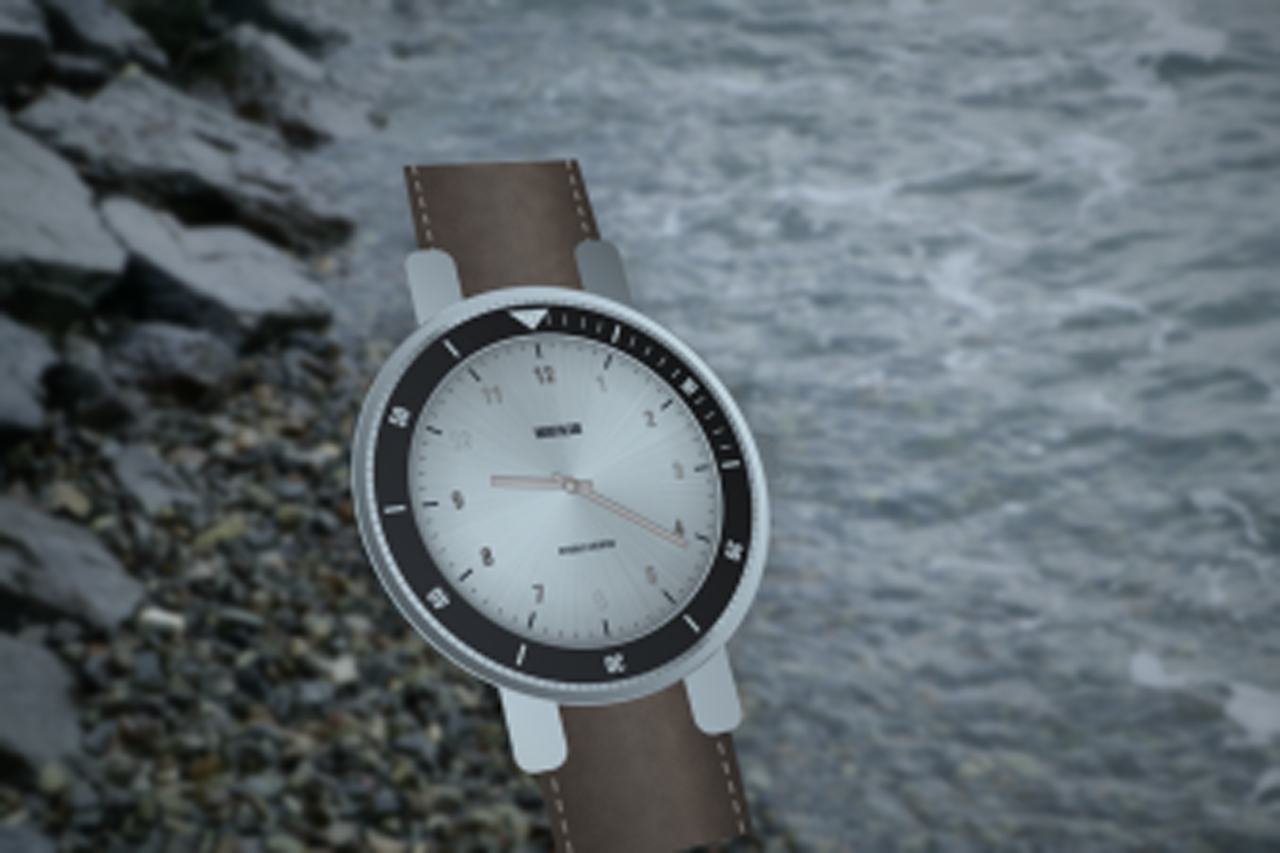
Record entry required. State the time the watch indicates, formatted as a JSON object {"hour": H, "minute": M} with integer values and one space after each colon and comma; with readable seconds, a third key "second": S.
{"hour": 9, "minute": 21}
